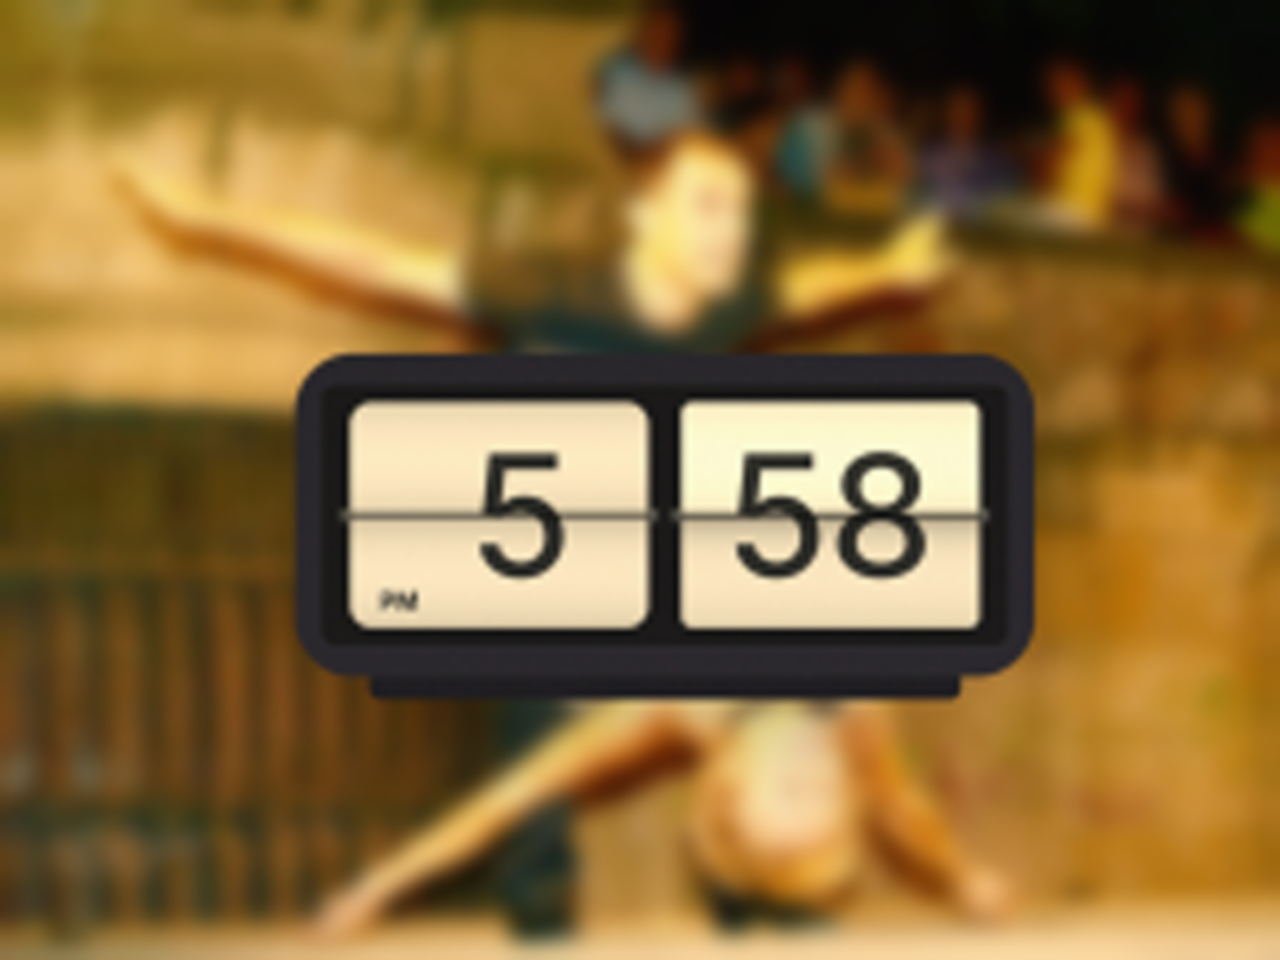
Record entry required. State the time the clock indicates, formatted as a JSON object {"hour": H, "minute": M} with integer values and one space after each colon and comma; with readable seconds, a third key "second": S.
{"hour": 5, "minute": 58}
